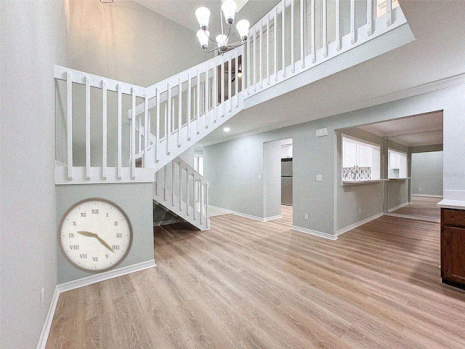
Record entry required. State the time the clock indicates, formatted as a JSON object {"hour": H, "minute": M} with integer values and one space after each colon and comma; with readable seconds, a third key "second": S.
{"hour": 9, "minute": 22}
